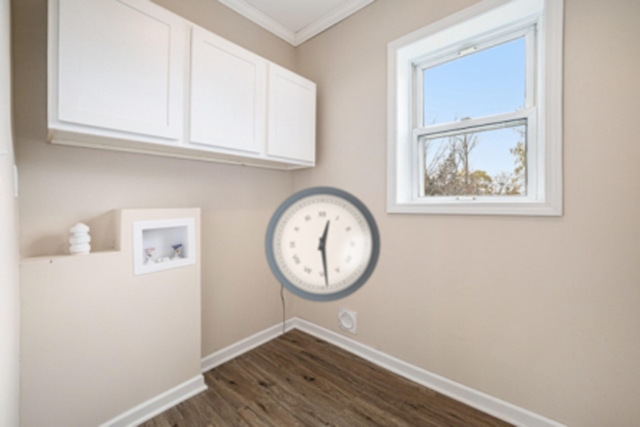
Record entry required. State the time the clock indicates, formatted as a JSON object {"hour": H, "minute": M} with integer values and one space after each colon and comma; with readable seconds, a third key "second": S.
{"hour": 12, "minute": 29}
